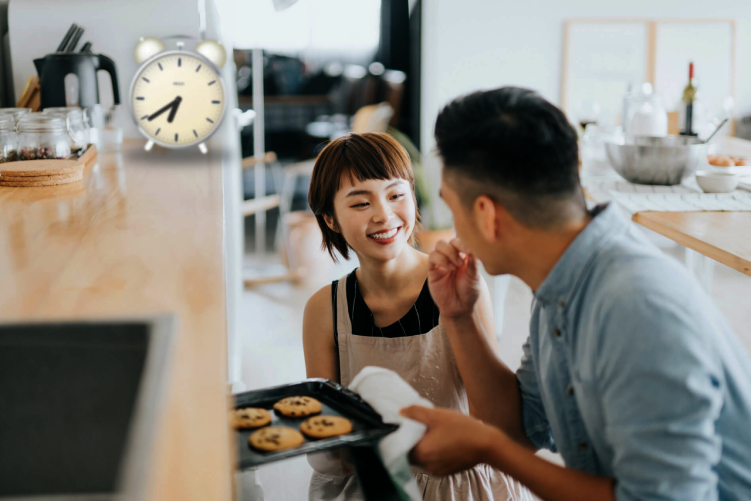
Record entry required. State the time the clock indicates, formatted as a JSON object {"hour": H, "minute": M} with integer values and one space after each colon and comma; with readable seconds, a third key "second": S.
{"hour": 6, "minute": 39}
